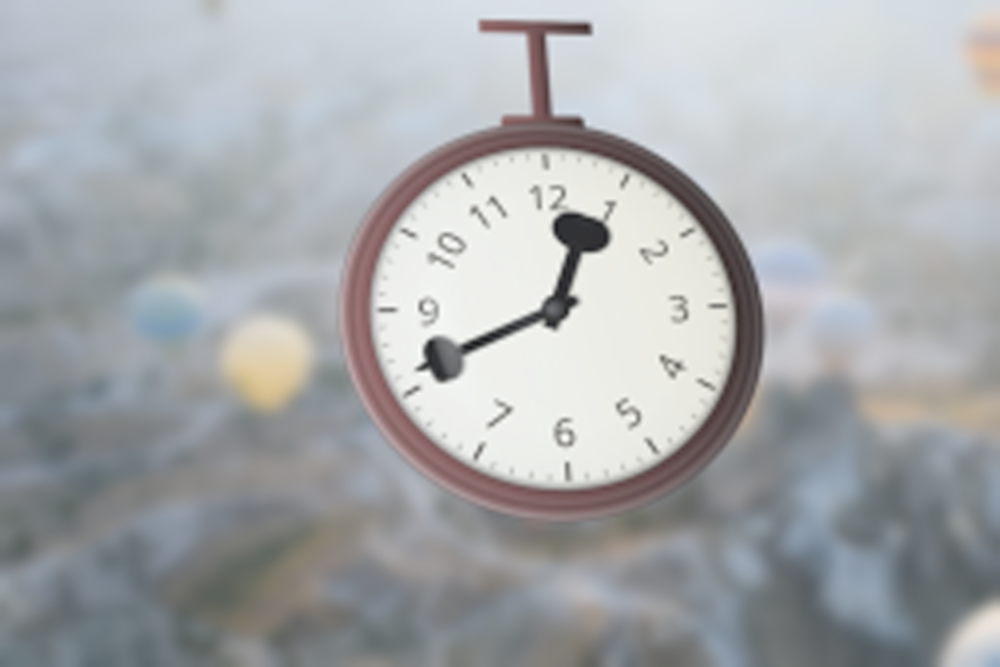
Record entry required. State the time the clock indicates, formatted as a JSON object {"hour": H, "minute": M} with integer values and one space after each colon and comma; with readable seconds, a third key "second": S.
{"hour": 12, "minute": 41}
